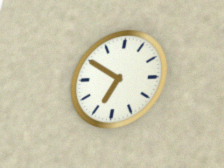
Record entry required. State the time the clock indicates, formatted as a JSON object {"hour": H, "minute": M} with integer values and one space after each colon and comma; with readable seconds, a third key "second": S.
{"hour": 6, "minute": 50}
